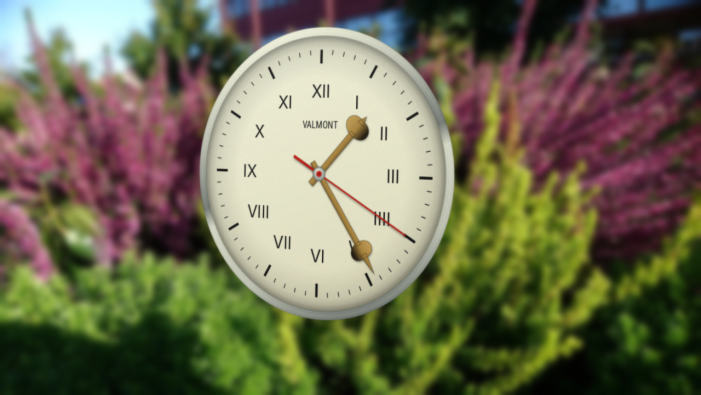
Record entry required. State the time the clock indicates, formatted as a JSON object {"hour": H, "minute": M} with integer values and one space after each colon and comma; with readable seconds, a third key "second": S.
{"hour": 1, "minute": 24, "second": 20}
